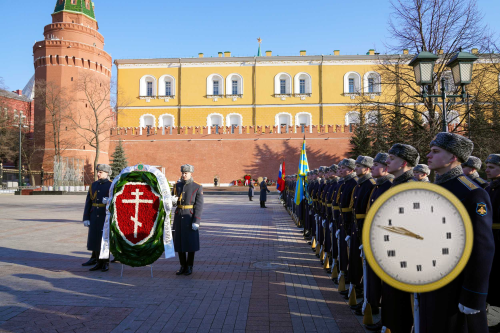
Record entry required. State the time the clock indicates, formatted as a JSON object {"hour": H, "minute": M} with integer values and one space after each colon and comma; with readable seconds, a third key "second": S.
{"hour": 9, "minute": 48}
